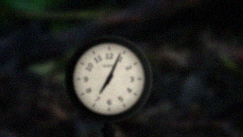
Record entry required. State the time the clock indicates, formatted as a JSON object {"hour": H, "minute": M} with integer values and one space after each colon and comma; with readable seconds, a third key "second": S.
{"hour": 7, "minute": 4}
